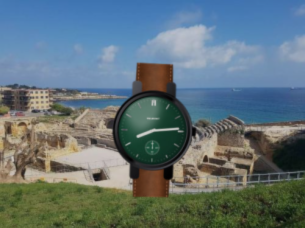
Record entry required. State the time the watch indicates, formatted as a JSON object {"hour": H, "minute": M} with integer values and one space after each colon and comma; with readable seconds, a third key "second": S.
{"hour": 8, "minute": 14}
